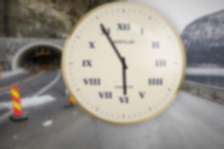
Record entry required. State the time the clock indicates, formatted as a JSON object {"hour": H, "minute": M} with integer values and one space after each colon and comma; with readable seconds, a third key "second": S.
{"hour": 5, "minute": 55}
